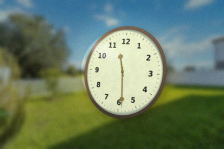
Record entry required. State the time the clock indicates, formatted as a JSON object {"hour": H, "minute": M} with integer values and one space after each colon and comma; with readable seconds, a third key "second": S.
{"hour": 11, "minute": 29}
